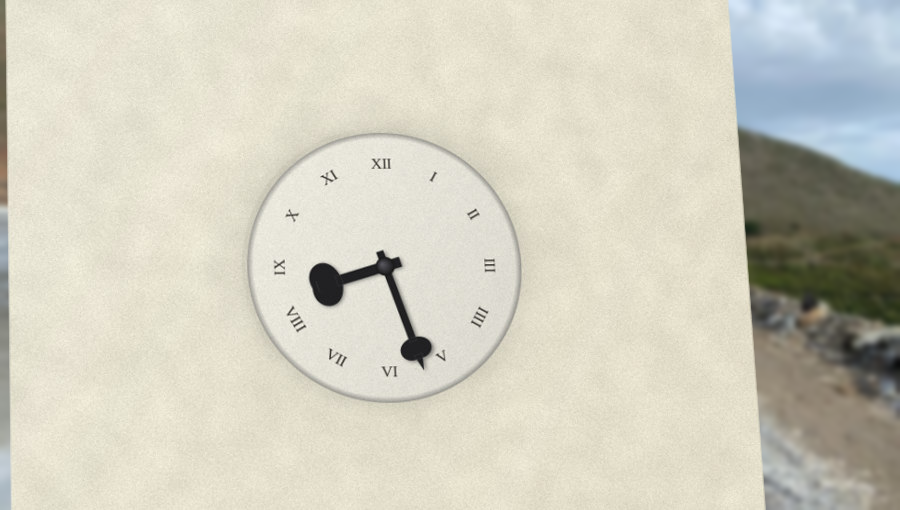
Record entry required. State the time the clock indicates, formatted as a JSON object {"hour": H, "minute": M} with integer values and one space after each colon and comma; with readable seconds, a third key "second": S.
{"hour": 8, "minute": 27}
